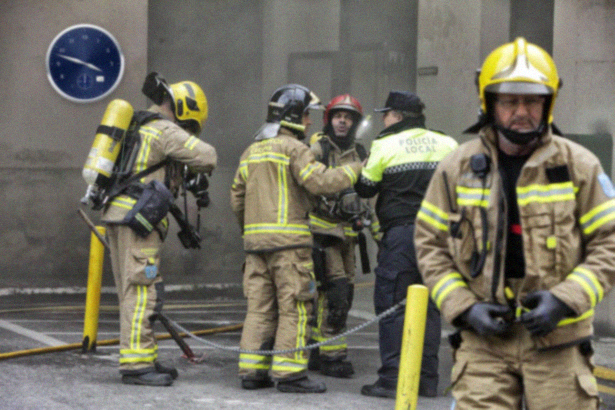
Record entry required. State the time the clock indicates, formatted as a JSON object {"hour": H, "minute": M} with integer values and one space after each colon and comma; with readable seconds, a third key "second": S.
{"hour": 3, "minute": 48}
